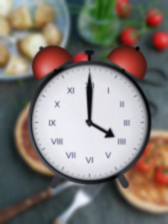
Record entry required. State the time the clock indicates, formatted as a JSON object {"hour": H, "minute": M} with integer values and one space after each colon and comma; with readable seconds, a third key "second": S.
{"hour": 4, "minute": 0}
